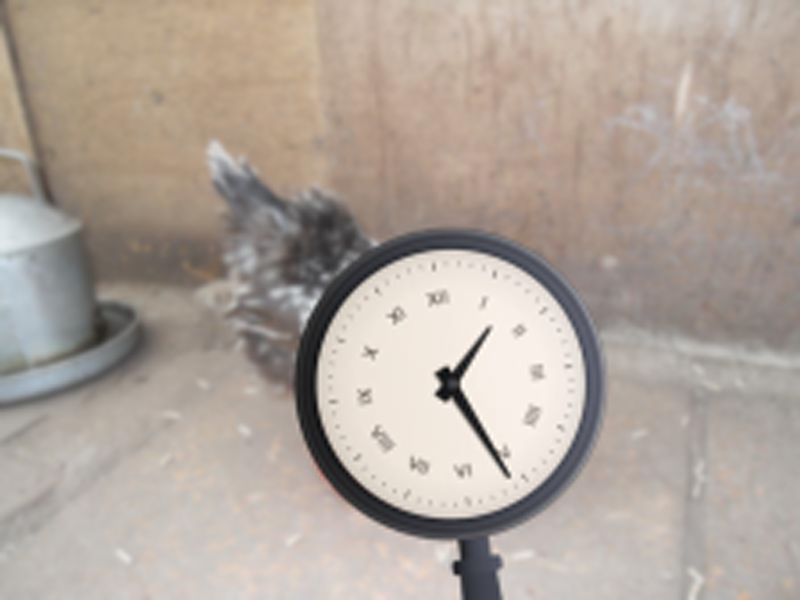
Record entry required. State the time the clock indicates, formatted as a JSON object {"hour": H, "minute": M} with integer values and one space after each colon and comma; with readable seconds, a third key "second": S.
{"hour": 1, "minute": 26}
